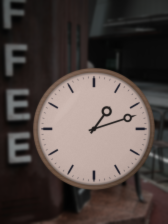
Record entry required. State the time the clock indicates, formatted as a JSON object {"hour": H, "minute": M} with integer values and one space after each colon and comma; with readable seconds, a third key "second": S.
{"hour": 1, "minute": 12}
